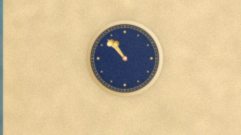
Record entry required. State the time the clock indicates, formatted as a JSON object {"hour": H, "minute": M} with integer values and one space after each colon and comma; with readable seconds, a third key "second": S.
{"hour": 10, "minute": 53}
